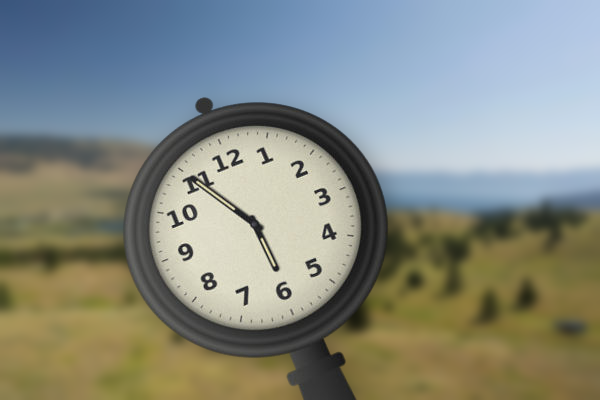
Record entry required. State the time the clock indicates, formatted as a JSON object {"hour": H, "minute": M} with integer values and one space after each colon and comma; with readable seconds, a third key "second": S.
{"hour": 5, "minute": 55}
